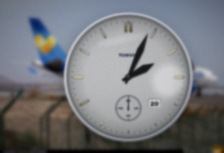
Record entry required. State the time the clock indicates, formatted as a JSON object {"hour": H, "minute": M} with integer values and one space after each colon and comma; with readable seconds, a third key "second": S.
{"hour": 2, "minute": 4}
